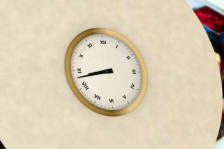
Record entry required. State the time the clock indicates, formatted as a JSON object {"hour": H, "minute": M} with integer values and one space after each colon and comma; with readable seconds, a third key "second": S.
{"hour": 8, "minute": 43}
